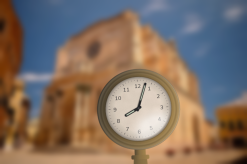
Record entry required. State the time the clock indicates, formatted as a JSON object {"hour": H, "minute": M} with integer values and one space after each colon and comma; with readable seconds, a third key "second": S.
{"hour": 8, "minute": 3}
